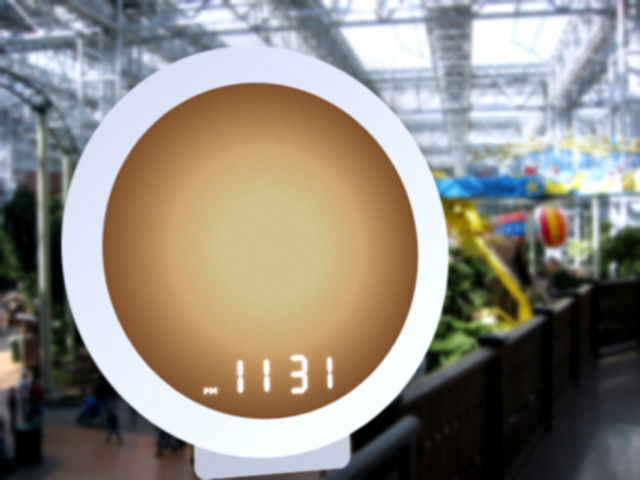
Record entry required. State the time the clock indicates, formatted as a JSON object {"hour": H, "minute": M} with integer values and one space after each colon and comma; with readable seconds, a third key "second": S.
{"hour": 11, "minute": 31}
